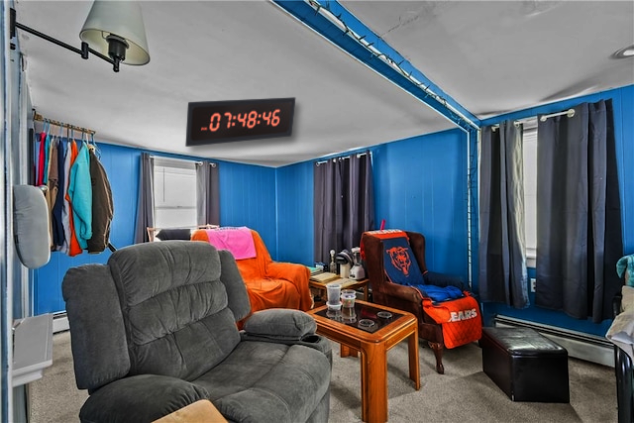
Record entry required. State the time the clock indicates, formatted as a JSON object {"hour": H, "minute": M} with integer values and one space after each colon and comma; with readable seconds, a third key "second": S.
{"hour": 7, "minute": 48, "second": 46}
